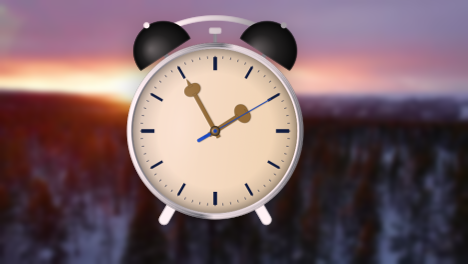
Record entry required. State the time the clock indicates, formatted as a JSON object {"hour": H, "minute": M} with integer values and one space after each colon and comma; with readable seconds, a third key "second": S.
{"hour": 1, "minute": 55, "second": 10}
